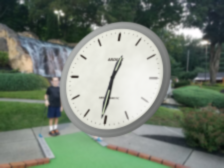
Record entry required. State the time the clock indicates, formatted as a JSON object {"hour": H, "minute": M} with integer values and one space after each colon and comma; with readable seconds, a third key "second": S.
{"hour": 12, "minute": 31}
